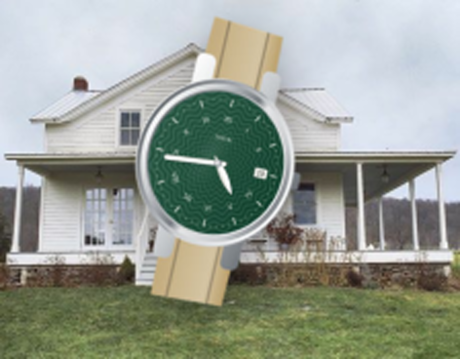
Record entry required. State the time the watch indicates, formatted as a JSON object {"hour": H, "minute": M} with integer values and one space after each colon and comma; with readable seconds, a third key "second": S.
{"hour": 4, "minute": 44}
